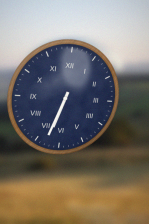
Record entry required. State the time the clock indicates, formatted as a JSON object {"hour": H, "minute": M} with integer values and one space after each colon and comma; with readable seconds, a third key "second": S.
{"hour": 6, "minute": 33}
